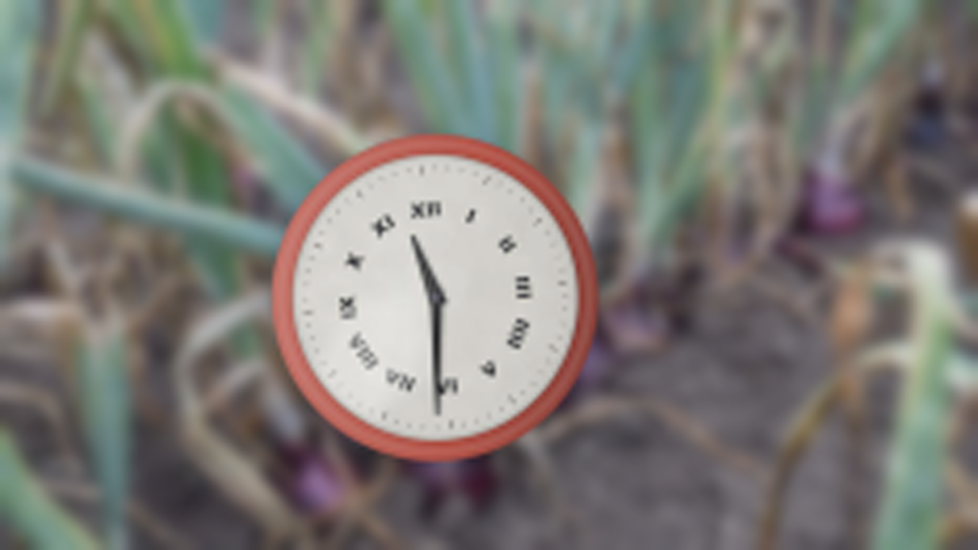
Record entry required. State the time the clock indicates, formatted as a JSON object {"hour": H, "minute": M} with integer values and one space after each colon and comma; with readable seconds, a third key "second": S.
{"hour": 11, "minute": 31}
